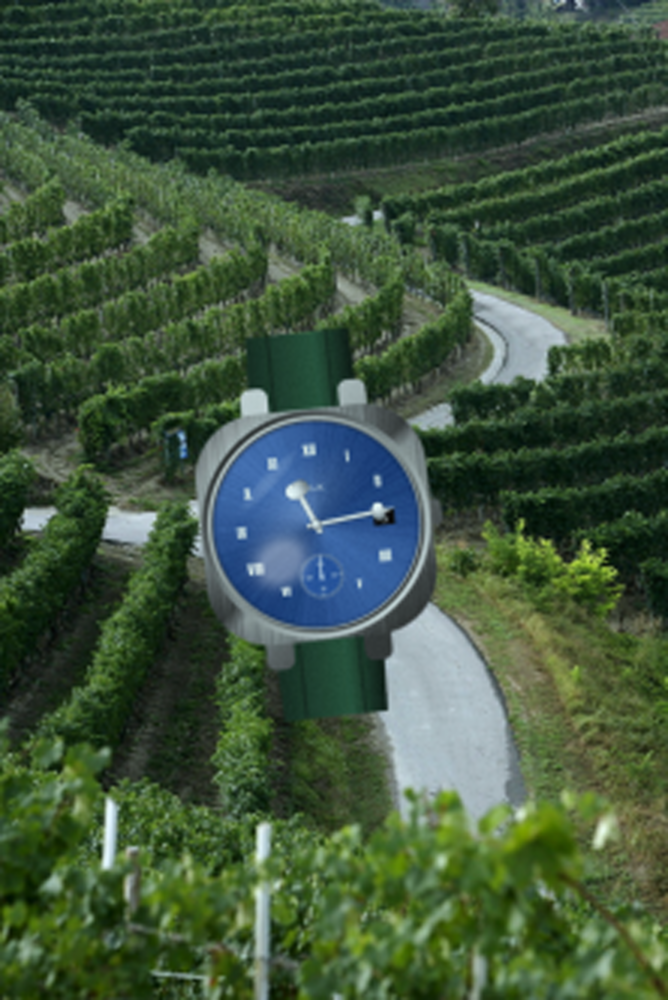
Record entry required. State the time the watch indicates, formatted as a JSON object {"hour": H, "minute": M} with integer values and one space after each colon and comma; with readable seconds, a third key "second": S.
{"hour": 11, "minute": 14}
